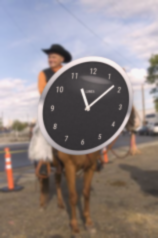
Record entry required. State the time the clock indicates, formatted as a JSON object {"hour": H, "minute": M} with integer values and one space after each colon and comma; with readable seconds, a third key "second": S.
{"hour": 11, "minute": 8}
